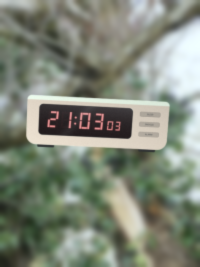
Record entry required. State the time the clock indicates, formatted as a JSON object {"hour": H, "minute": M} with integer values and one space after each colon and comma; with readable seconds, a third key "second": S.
{"hour": 21, "minute": 3, "second": 3}
